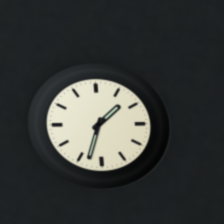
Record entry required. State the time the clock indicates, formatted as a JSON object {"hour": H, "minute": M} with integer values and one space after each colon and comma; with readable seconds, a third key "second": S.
{"hour": 1, "minute": 33}
